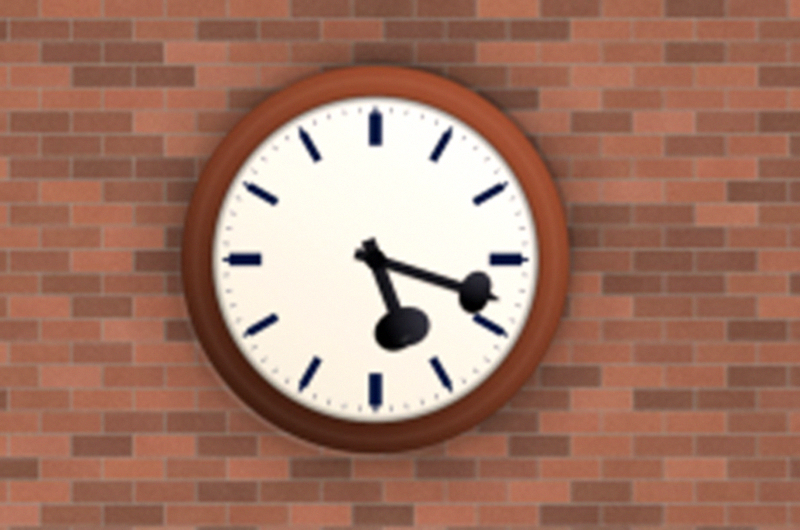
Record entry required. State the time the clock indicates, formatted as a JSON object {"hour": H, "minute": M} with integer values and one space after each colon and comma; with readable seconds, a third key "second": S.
{"hour": 5, "minute": 18}
